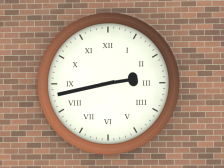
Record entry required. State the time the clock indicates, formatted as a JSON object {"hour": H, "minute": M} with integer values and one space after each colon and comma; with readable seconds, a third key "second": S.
{"hour": 2, "minute": 43}
